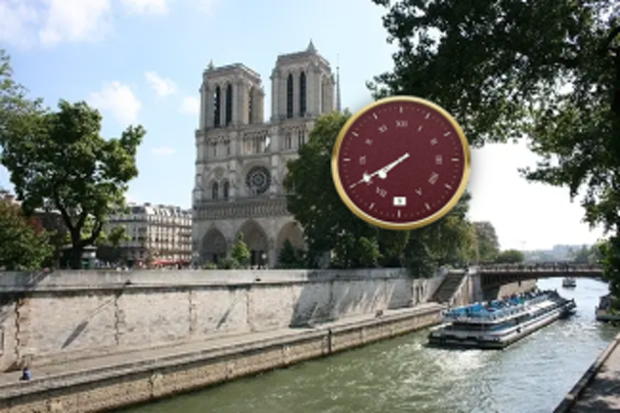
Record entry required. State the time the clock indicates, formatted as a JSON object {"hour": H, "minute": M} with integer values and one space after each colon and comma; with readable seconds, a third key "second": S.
{"hour": 7, "minute": 40}
